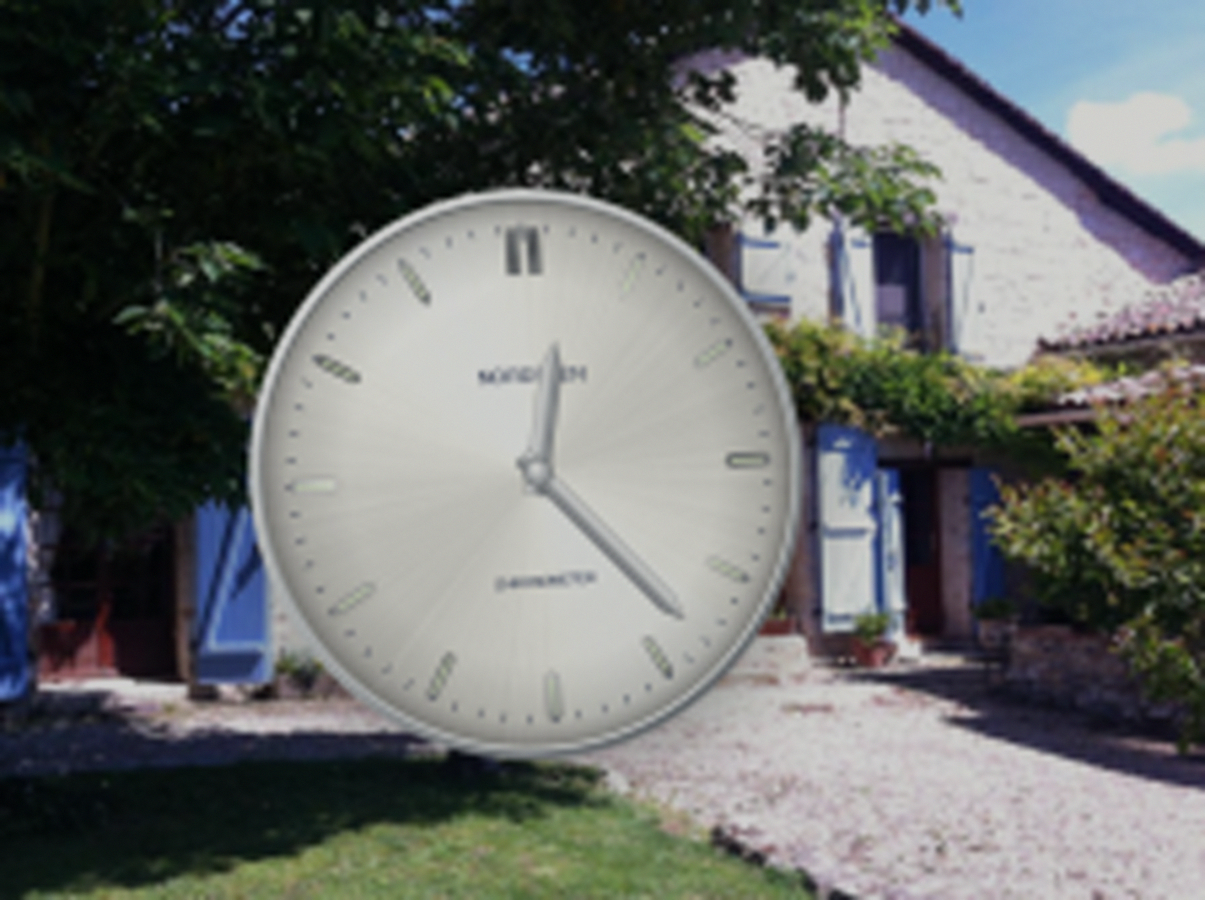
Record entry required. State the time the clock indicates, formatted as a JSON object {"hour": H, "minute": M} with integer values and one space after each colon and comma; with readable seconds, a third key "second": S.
{"hour": 12, "minute": 23}
